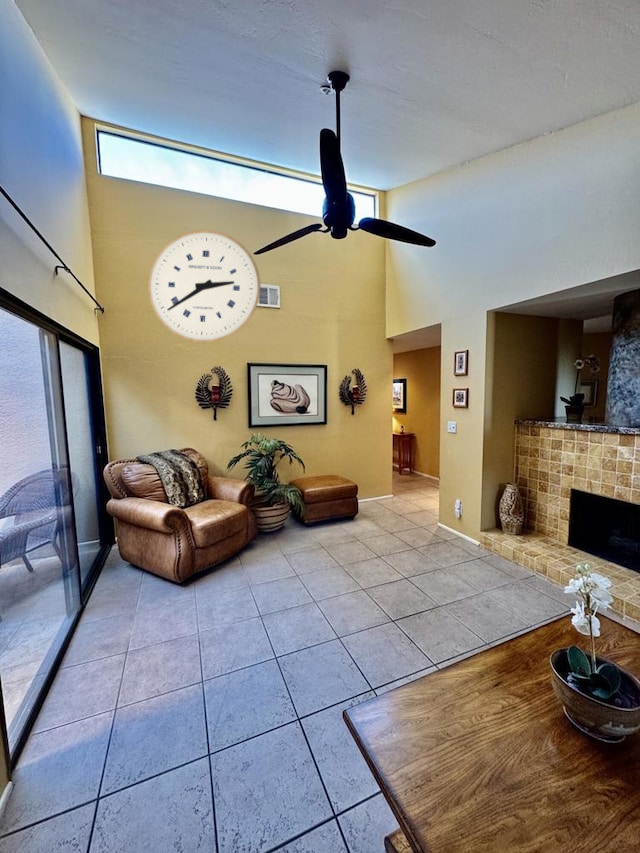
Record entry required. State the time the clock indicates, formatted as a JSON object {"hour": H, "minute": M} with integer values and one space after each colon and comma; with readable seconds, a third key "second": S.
{"hour": 2, "minute": 39}
